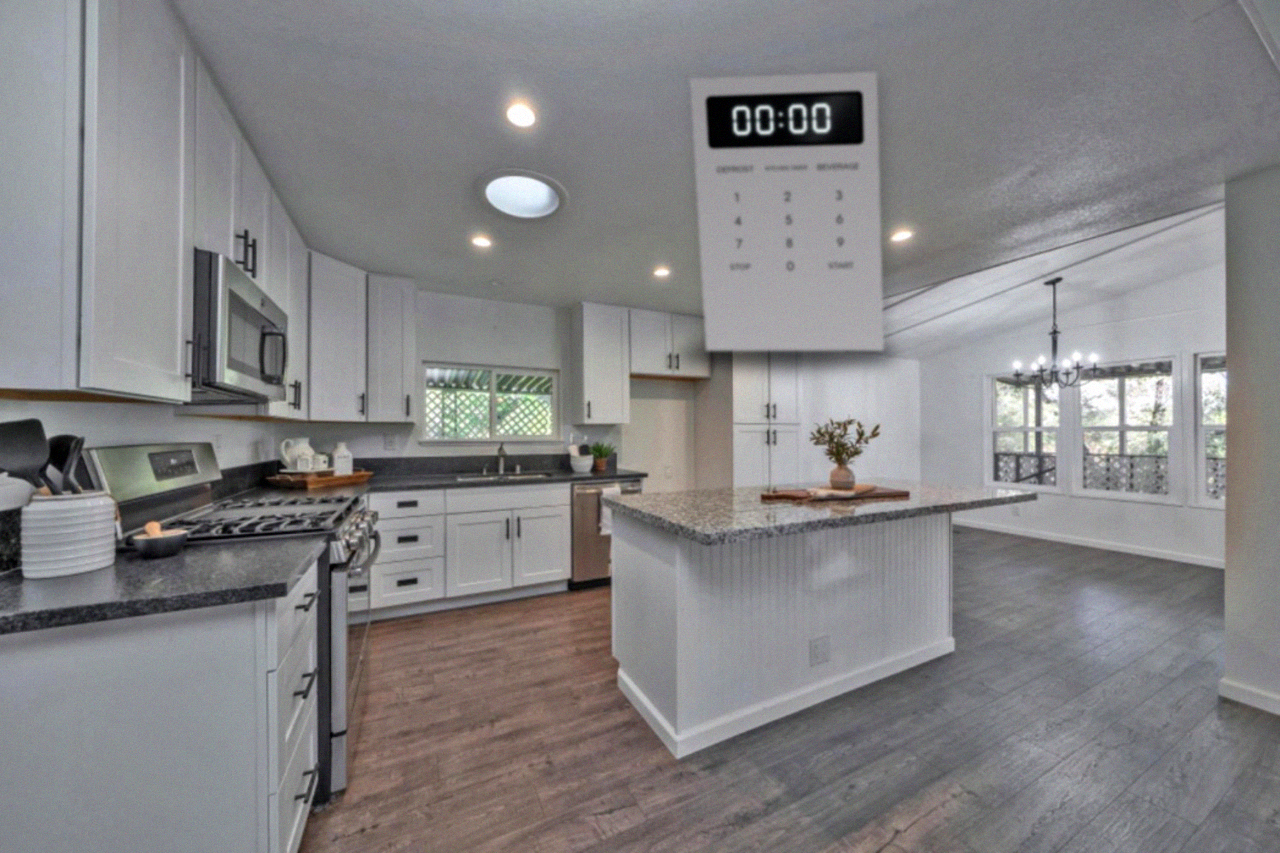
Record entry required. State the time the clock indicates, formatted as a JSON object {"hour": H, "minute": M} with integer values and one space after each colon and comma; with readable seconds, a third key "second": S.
{"hour": 0, "minute": 0}
